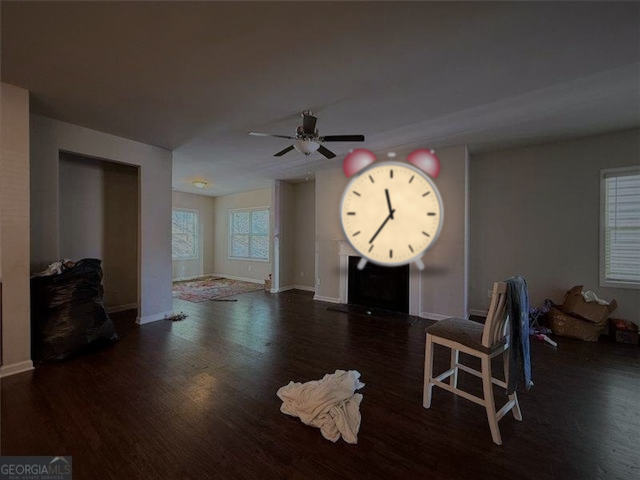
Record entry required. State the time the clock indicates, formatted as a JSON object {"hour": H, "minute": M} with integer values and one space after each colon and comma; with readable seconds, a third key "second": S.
{"hour": 11, "minute": 36}
